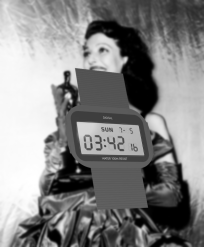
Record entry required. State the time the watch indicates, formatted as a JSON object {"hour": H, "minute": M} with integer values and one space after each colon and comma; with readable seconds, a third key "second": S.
{"hour": 3, "minute": 42, "second": 16}
